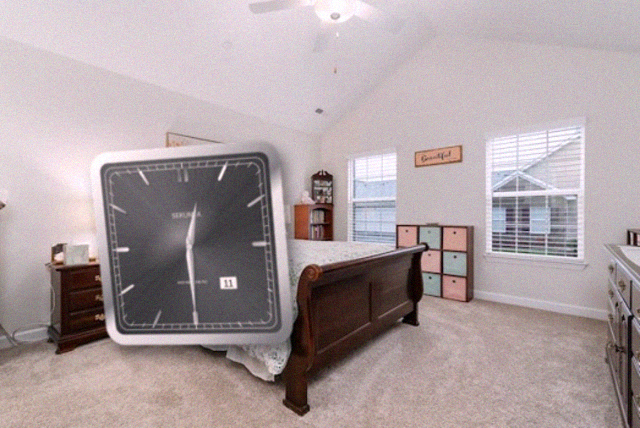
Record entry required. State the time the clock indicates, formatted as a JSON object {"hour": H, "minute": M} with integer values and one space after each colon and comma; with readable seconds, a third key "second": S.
{"hour": 12, "minute": 30}
